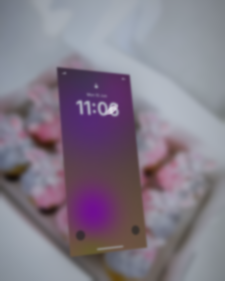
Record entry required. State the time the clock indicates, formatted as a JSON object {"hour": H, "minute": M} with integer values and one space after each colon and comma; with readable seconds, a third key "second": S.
{"hour": 11, "minute": 6}
